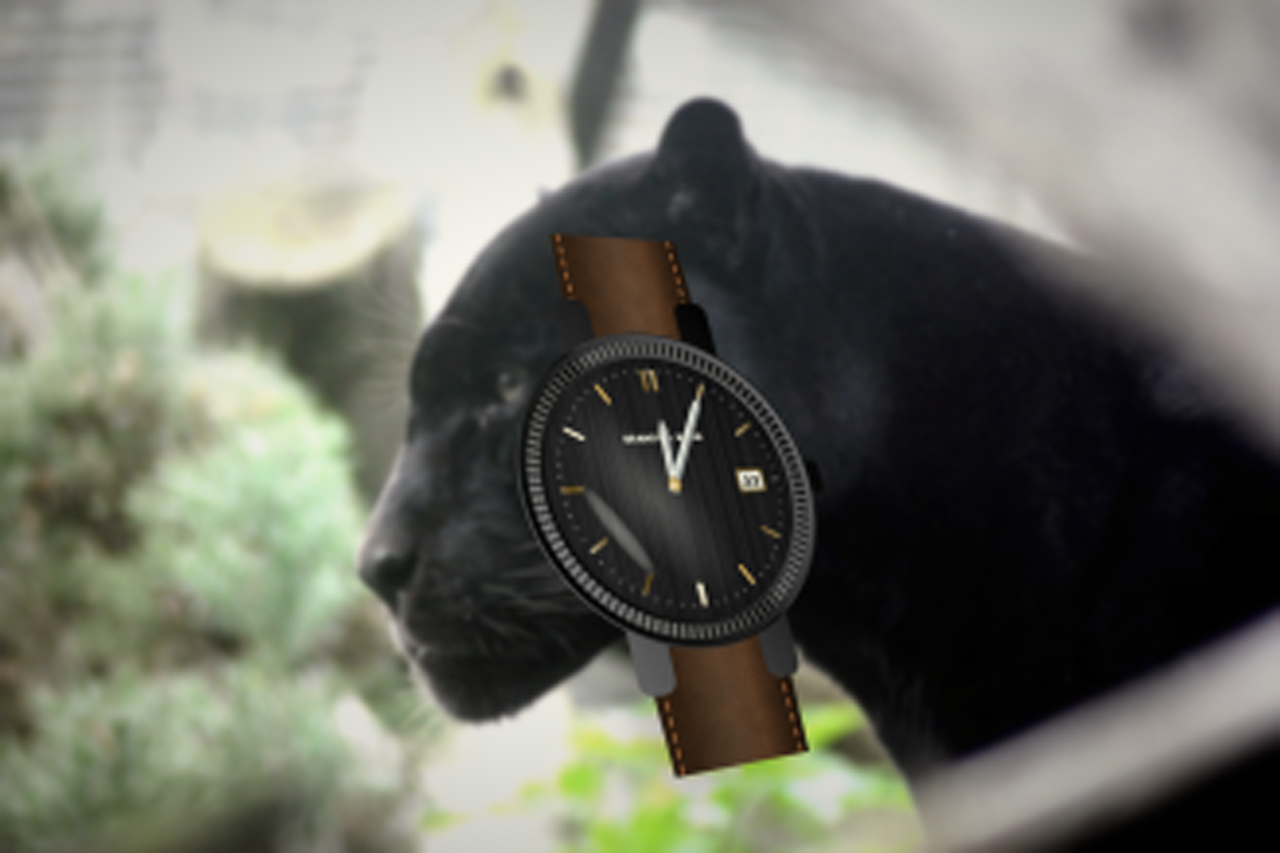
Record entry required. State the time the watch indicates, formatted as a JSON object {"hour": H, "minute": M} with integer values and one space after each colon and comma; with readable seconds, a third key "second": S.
{"hour": 12, "minute": 5}
